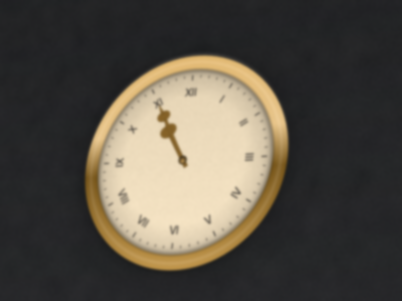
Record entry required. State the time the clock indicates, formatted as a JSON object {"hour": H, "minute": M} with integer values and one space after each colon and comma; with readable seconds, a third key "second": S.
{"hour": 10, "minute": 55}
